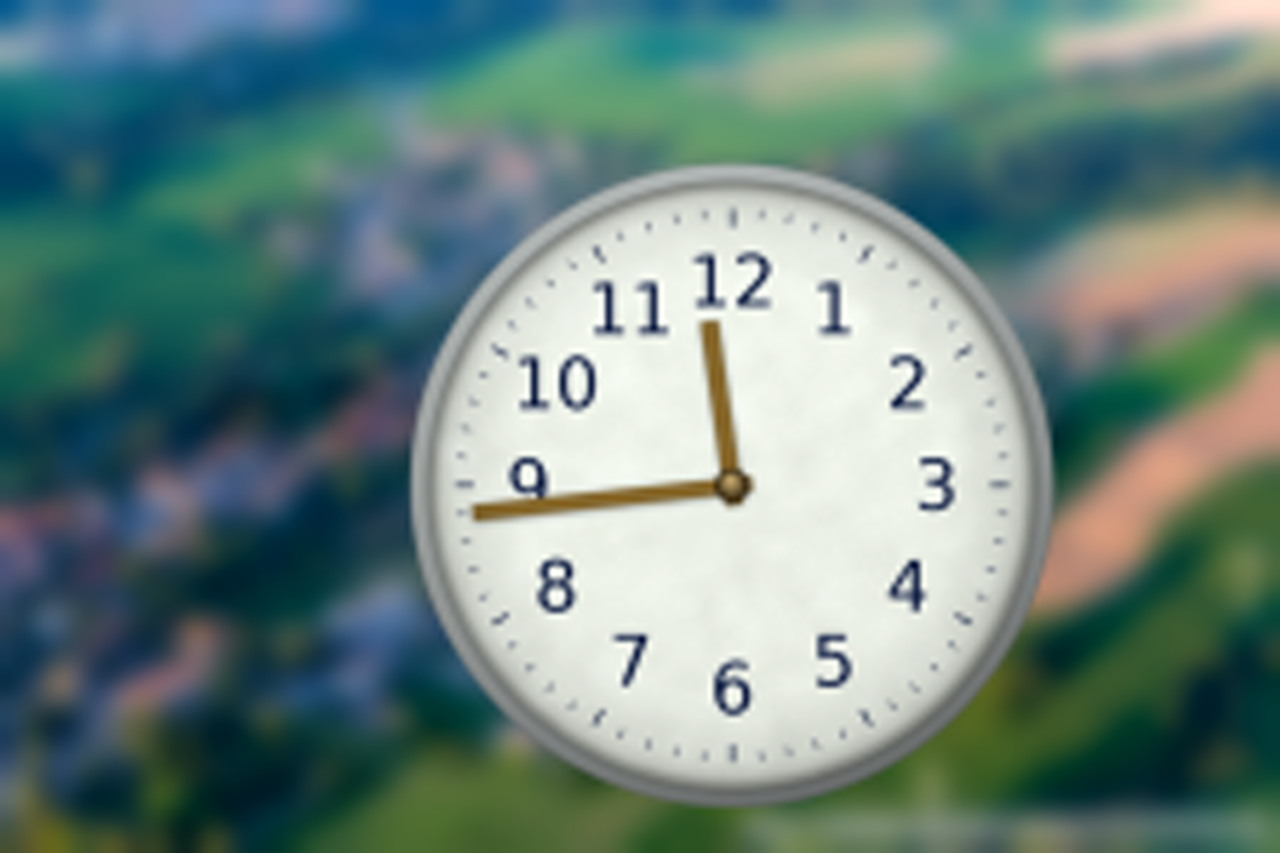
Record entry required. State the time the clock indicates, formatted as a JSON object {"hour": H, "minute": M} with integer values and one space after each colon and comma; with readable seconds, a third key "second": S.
{"hour": 11, "minute": 44}
